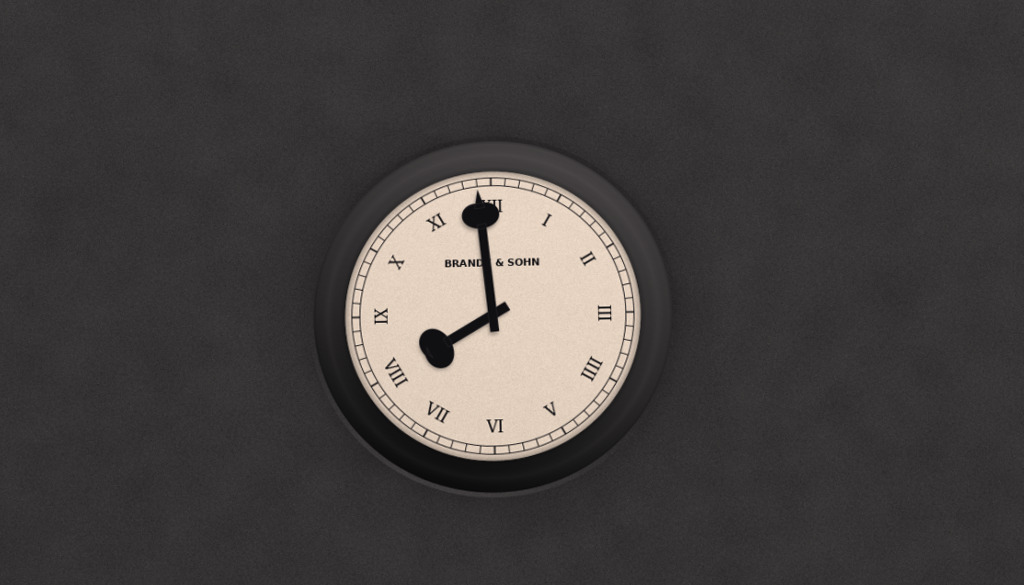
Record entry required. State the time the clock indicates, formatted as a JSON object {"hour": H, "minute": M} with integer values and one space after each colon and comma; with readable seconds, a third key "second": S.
{"hour": 7, "minute": 59}
